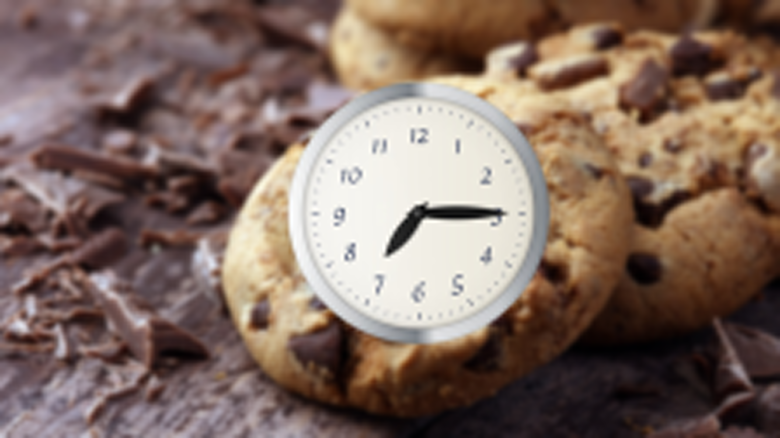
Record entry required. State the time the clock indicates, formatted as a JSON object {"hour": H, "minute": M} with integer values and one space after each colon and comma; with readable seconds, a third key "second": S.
{"hour": 7, "minute": 15}
